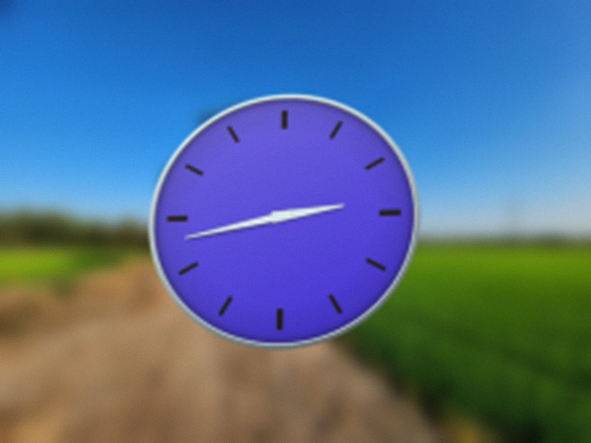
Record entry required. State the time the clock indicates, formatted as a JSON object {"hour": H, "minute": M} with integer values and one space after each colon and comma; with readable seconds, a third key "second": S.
{"hour": 2, "minute": 43}
